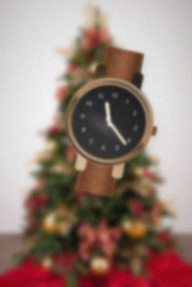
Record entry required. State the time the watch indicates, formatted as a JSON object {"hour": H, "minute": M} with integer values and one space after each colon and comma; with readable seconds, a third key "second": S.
{"hour": 11, "minute": 22}
